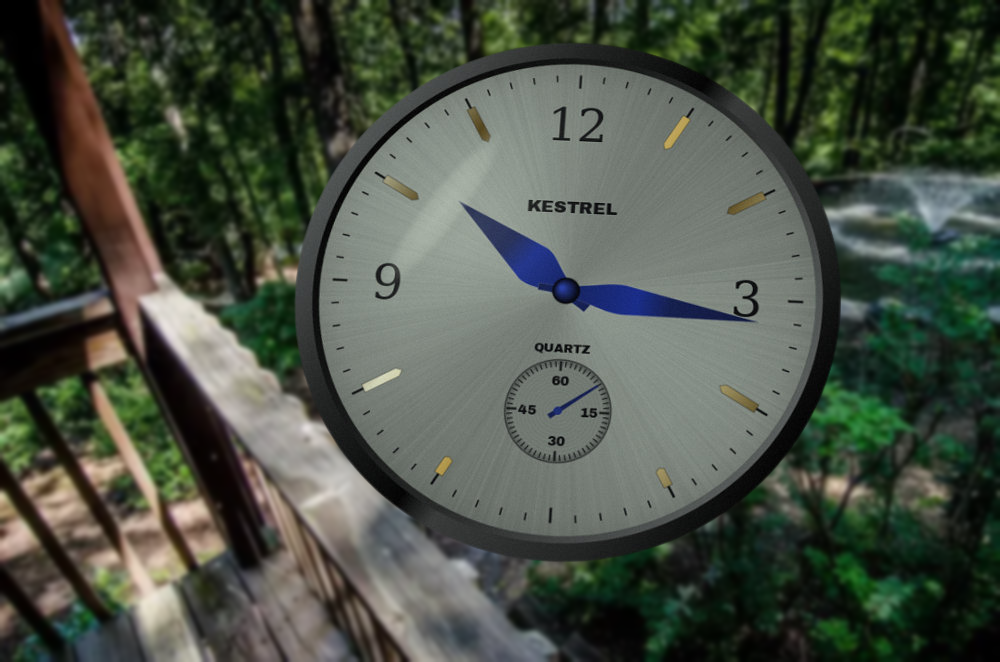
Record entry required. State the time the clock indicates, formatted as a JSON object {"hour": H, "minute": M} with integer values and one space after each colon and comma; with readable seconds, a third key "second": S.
{"hour": 10, "minute": 16, "second": 9}
